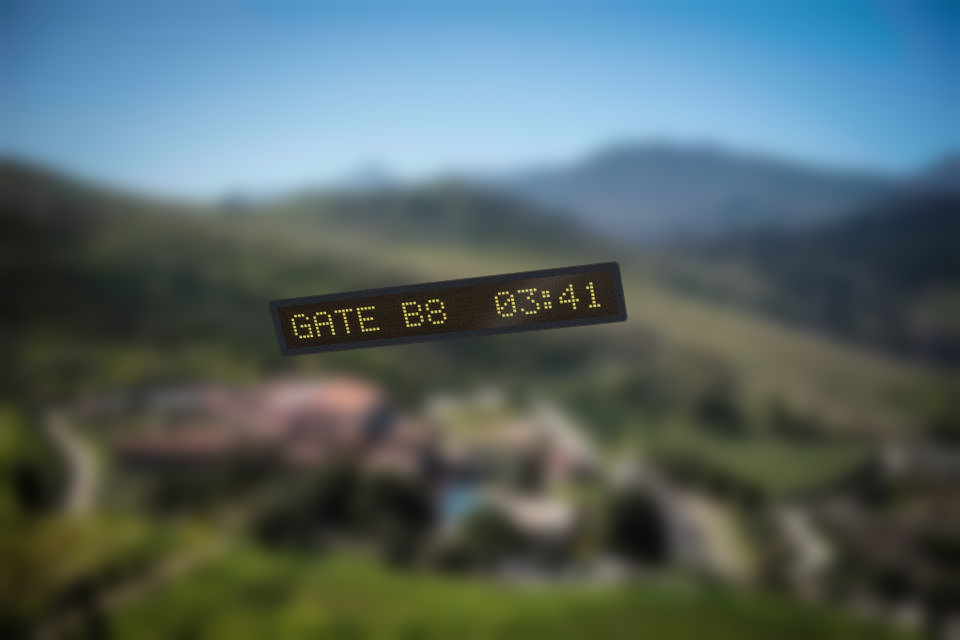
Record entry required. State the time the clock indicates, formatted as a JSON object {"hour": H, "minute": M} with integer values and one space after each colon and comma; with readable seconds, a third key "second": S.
{"hour": 3, "minute": 41}
